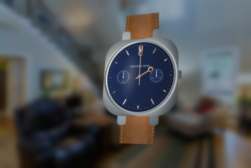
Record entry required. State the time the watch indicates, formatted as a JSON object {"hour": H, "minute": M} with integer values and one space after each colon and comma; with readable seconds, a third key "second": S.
{"hour": 2, "minute": 0}
